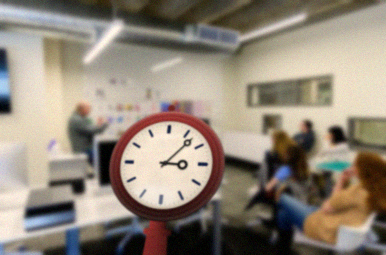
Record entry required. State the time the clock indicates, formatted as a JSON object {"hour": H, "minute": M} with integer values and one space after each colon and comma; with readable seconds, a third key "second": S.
{"hour": 3, "minute": 7}
